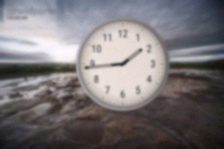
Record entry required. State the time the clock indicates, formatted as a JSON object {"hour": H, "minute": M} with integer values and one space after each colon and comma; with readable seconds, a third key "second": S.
{"hour": 1, "minute": 44}
